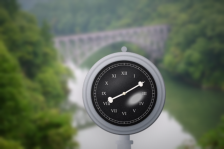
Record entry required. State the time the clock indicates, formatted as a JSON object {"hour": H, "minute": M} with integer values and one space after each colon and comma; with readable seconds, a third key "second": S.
{"hour": 8, "minute": 10}
